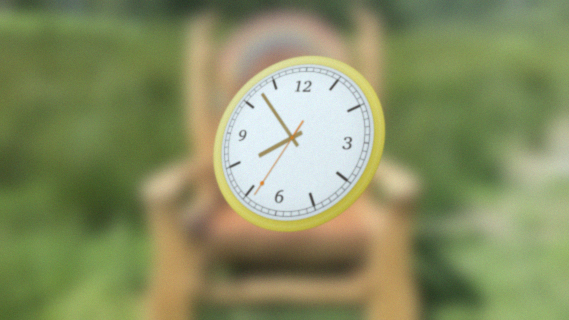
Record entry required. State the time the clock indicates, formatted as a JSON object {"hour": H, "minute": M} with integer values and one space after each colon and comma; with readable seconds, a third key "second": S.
{"hour": 7, "minute": 52, "second": 34}
